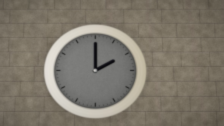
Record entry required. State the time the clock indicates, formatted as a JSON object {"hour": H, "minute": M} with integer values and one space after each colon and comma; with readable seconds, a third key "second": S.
{"hour": 2, "minute": 0}
